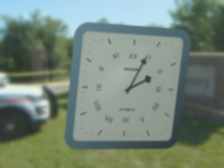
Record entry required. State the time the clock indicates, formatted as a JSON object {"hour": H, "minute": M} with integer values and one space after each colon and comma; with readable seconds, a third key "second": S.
{"hour": 2, "minute": 4}
